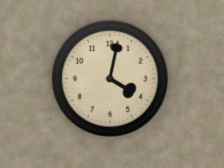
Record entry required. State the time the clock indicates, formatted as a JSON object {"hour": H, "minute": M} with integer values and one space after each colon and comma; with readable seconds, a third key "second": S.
{"hour": 4, "minute": 2}
